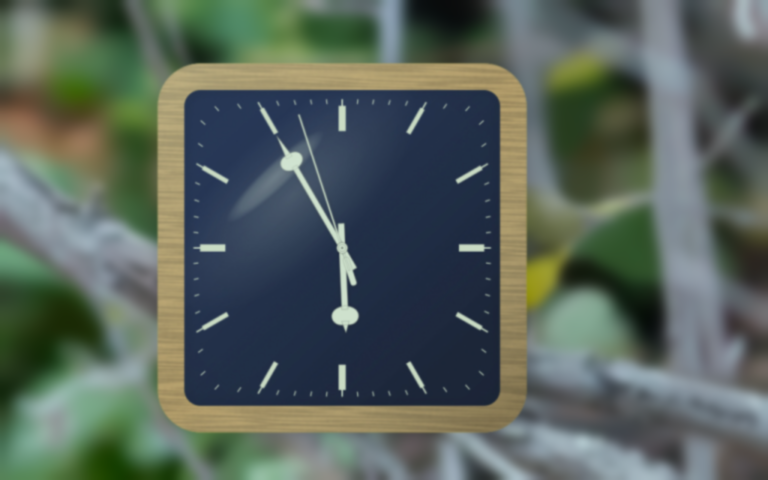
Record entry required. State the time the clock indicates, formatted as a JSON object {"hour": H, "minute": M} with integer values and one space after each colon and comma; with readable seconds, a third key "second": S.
{"hour": 5, "minute": 54, "second": 57}
